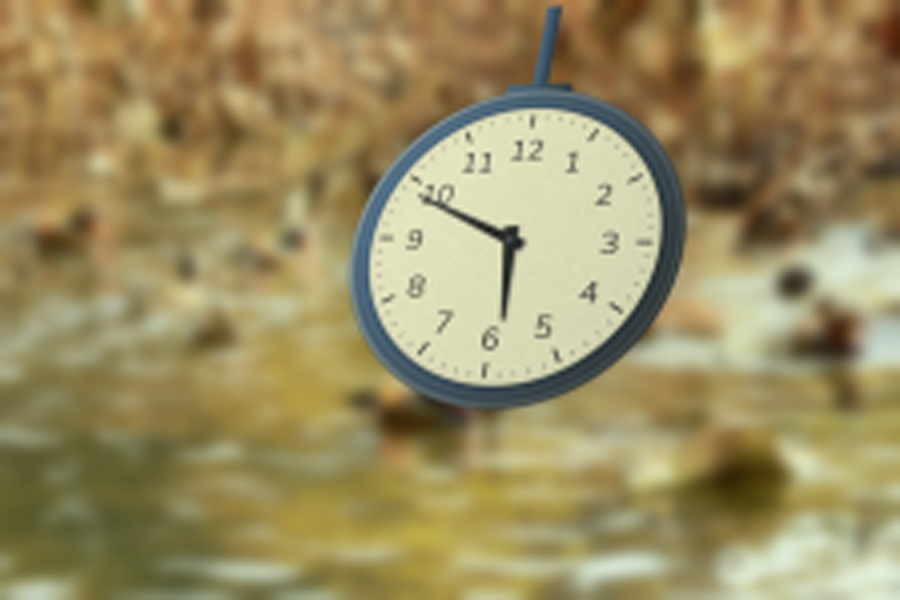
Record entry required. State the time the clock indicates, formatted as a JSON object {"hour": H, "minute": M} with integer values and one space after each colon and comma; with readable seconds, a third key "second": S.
{"hour": 5, "minute": 49}
